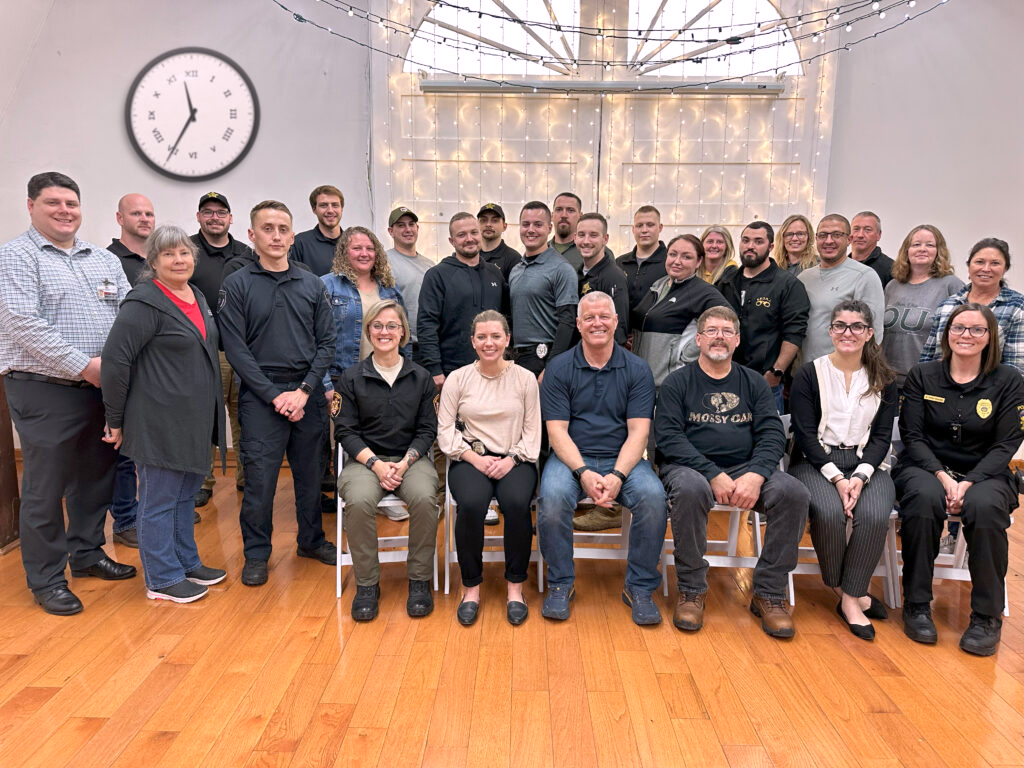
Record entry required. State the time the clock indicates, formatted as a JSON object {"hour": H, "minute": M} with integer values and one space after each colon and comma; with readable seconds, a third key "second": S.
{"hour": 11, "minute": 35}
